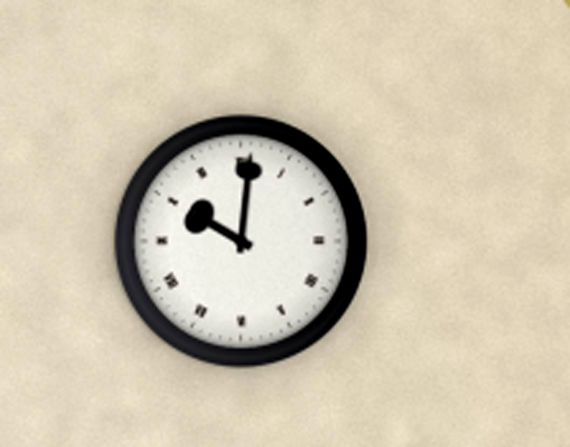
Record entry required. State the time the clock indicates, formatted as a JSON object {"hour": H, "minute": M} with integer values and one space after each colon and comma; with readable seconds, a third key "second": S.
{"hour": 10, "minute": 1}
